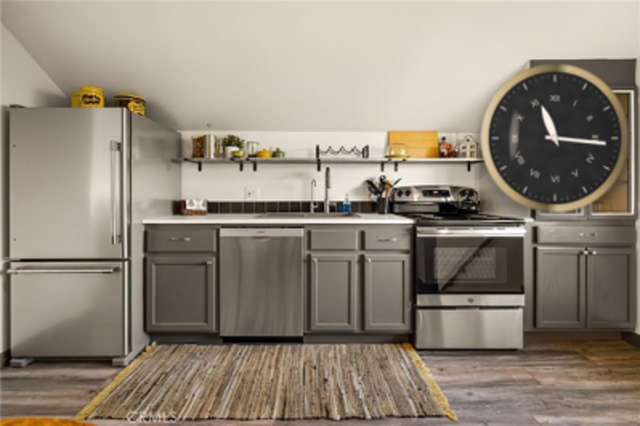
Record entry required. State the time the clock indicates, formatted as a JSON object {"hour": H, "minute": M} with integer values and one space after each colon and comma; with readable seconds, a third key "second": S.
{"hour": 11, "minute": 16}
